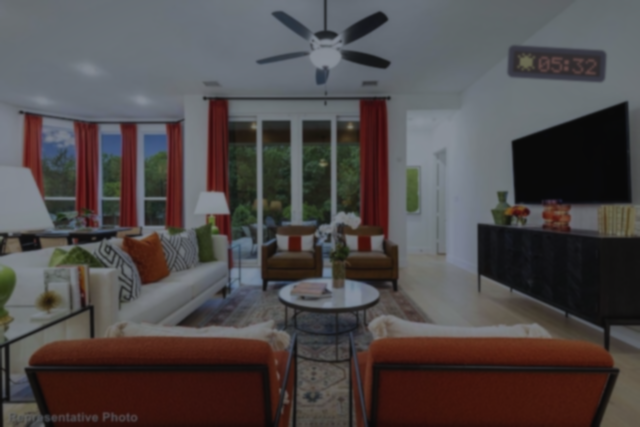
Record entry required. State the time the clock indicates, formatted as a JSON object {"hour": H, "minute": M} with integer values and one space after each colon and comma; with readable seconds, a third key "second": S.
{"hour": 5, "minute": 32}
